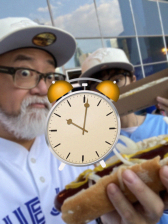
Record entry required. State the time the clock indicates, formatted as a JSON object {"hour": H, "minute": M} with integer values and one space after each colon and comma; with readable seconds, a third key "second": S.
{"hour": 10, "minute": 1}
